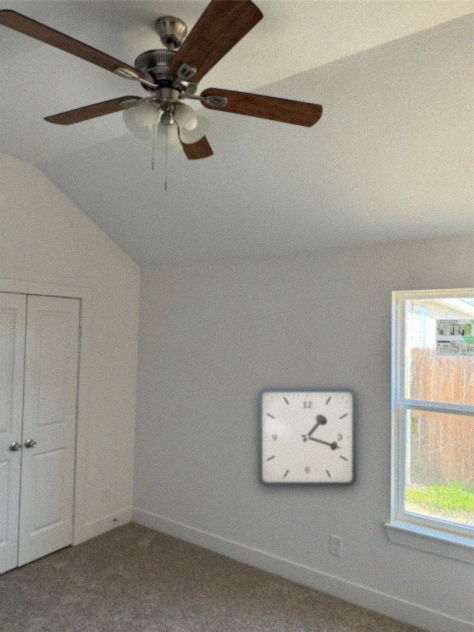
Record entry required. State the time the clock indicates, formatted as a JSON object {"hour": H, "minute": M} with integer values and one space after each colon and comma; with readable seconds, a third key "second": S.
{"hour": 1, "minute": 18}
